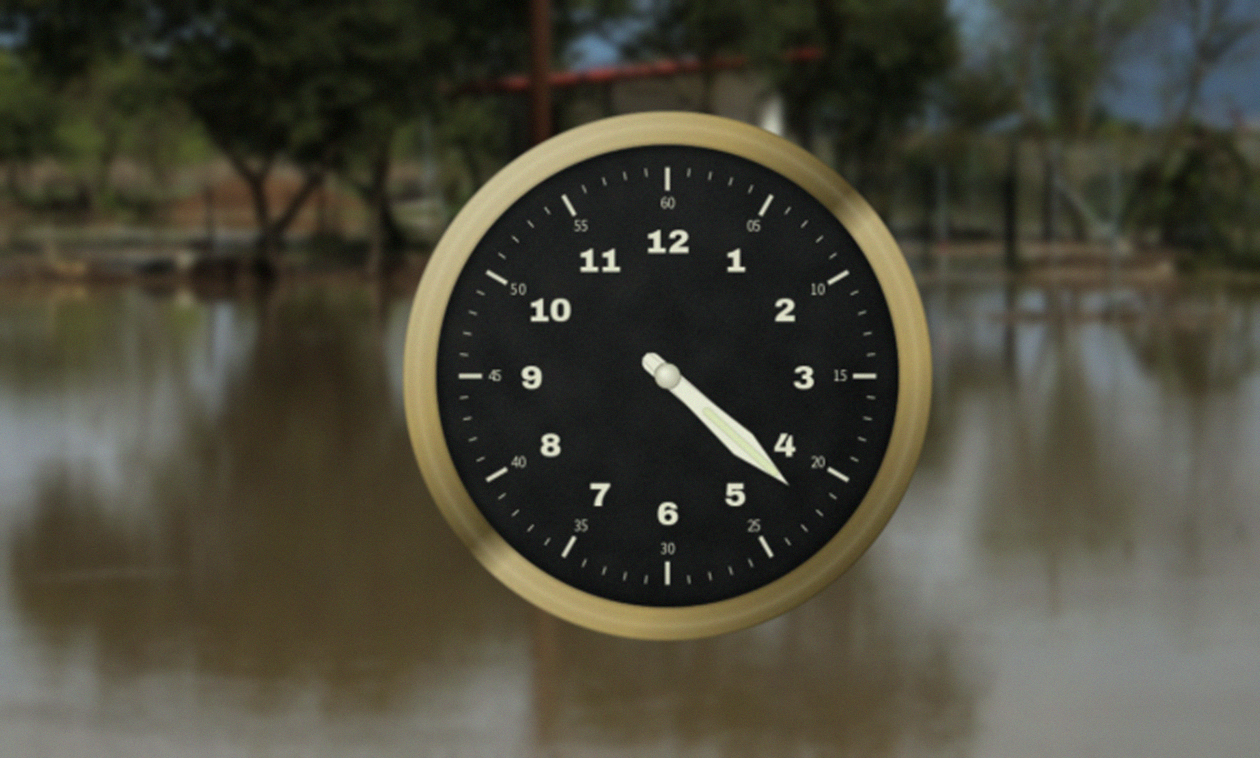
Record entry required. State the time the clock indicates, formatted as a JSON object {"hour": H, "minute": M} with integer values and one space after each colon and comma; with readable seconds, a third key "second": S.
{"hour": 4, "minute": 22}
